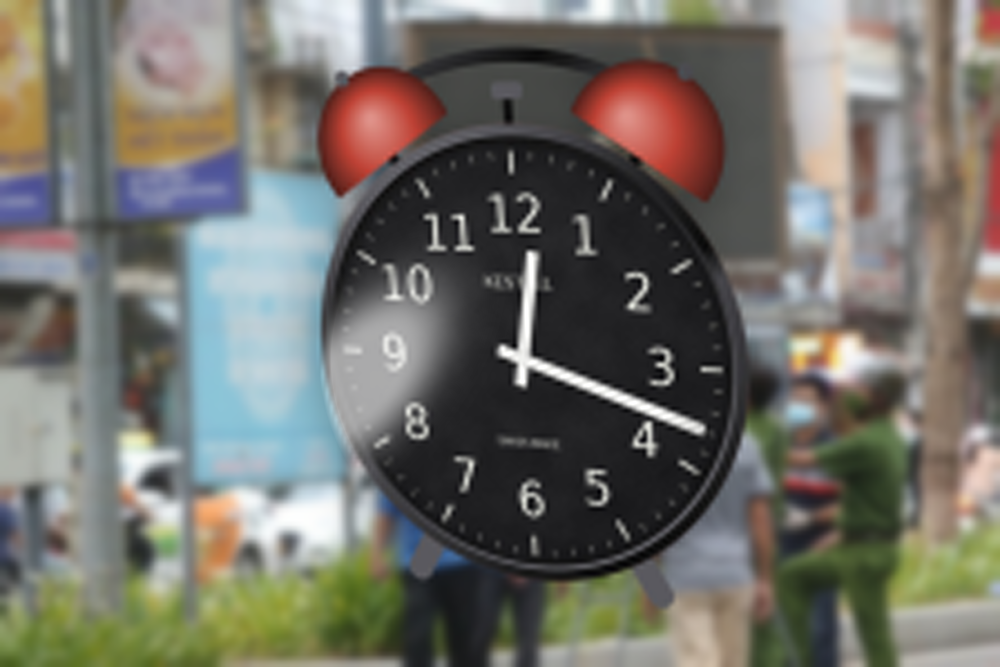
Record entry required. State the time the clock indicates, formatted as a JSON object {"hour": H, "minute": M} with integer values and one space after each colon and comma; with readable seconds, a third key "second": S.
{"hour": 12, "minute": 18}
